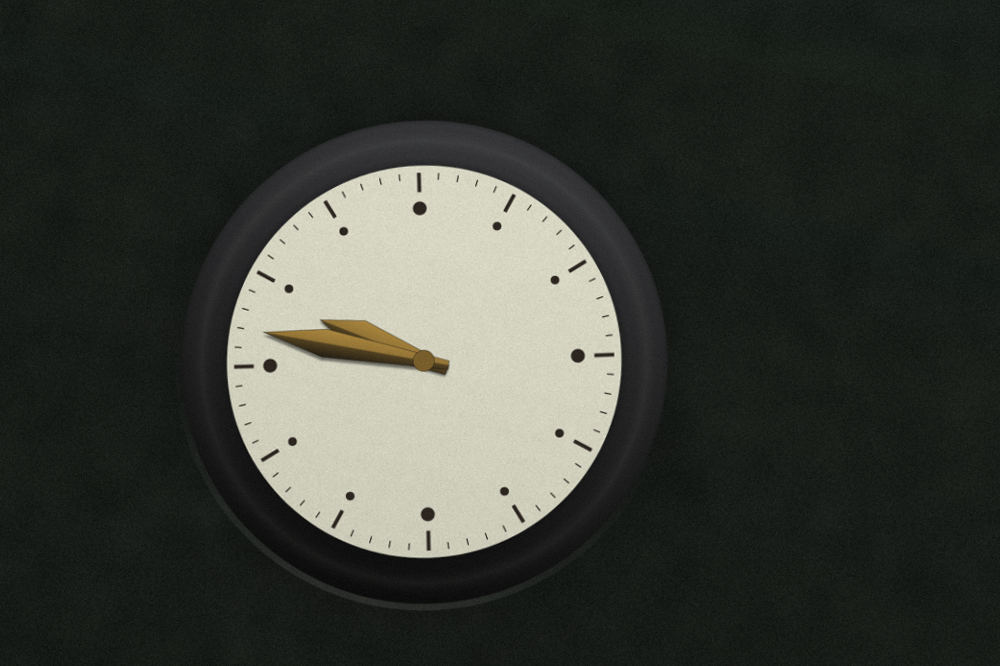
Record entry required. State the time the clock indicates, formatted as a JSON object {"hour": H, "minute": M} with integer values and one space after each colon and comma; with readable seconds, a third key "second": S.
{"hour": 9, "minute": 47}
